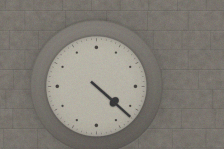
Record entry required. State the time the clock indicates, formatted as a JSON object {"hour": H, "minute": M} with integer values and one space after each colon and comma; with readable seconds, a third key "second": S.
{"hour": 4, "minute": 22}
